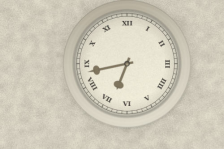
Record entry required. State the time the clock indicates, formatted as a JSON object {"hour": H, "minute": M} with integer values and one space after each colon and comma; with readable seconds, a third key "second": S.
{"hour": 6, "minute": 43}
